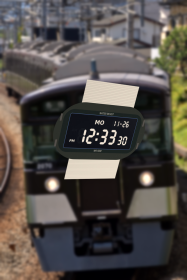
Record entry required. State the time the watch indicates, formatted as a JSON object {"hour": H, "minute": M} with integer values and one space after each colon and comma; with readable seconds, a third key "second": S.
{"hour": 12, "minute": 33, "second": 30}
